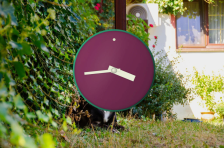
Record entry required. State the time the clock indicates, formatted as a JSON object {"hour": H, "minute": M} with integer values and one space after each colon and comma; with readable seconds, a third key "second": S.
{"hour": 3, "minute": 44}
